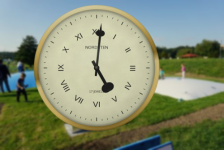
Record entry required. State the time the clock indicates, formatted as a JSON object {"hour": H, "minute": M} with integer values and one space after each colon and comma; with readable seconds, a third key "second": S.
{"hour": 5, "minute": 1}
